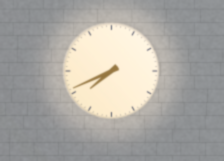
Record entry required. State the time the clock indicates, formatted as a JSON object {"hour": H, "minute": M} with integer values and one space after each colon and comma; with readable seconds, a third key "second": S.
{"hour": 7, "minute": 41}
